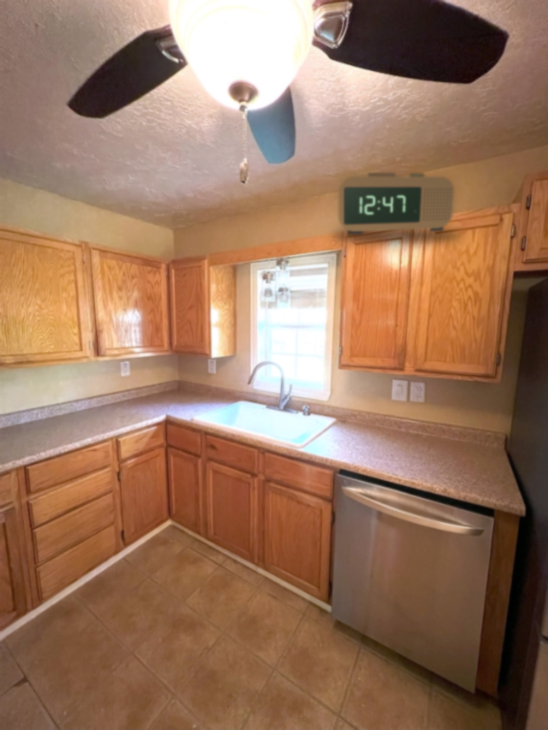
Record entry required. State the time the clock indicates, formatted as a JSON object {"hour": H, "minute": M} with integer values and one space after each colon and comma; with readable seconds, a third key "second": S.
{"hour": 12, "minute": 47}
